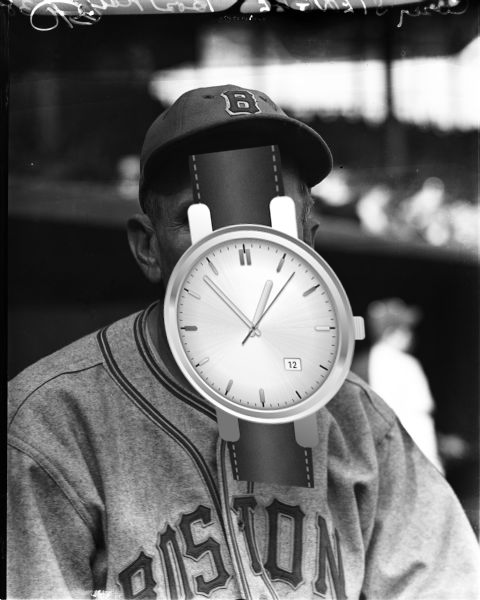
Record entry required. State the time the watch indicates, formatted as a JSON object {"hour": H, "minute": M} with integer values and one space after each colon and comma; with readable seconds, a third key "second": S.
{"hour": 12, "minute": 53, "second": 7}
